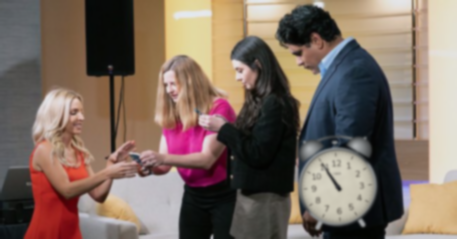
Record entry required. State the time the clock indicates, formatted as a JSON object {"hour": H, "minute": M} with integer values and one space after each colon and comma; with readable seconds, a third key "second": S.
{"hour": 10, "minute": 55}
